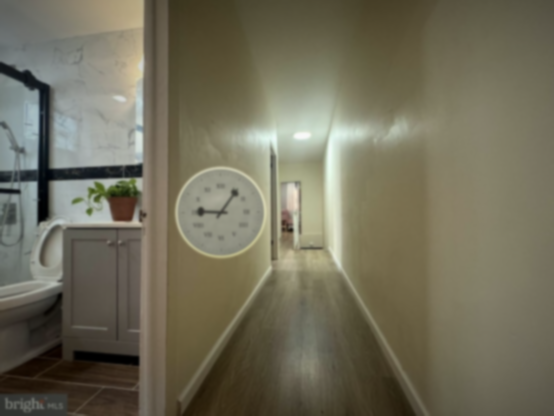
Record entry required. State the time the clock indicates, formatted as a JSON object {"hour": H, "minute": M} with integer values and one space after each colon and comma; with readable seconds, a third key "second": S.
{"hour": 9, "minute": 6}
